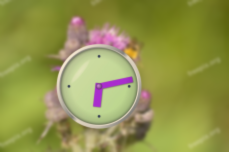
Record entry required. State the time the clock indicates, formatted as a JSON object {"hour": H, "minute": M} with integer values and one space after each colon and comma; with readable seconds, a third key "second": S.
{"hour": 6, "minute": 13}
